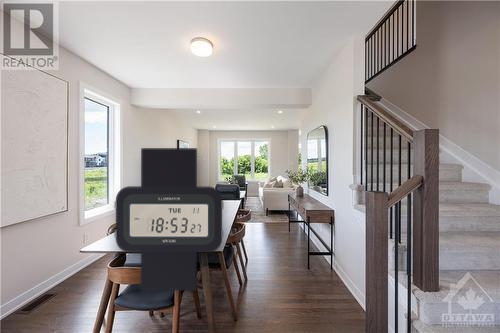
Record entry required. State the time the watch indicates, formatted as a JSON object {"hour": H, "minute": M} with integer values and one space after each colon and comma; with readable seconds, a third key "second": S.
{"hour": 18, "minute": 53, "second": 27}
